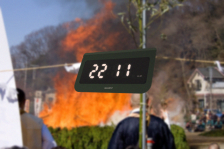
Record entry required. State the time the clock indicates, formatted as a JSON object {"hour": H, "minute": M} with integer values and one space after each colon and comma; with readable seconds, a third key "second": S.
{"hour": 22, "minute": 11}
